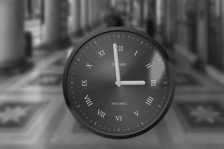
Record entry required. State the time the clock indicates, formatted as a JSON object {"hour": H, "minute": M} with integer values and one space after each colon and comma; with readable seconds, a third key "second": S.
{"hour": 2, "minute": 59}
